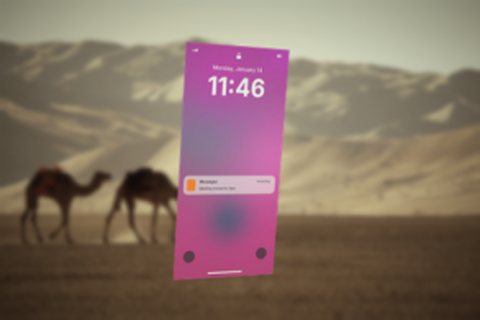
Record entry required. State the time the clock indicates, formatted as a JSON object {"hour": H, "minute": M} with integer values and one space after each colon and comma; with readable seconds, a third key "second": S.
{"hour": 11, "minute": 46}
